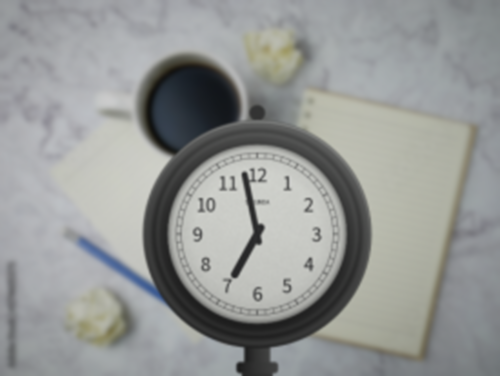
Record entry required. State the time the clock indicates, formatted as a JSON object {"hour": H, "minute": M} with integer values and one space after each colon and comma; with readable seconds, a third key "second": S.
{"hour": 6, "minute": 58}
